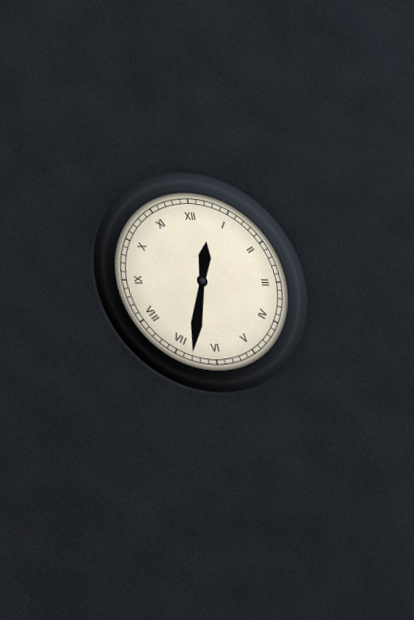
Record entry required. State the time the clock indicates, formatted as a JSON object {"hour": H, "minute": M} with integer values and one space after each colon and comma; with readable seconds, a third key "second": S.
{"hour": 12, "minute": 33}
